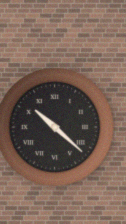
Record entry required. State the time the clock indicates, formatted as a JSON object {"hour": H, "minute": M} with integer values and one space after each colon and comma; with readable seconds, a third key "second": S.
{"hour": 10, "minute": 22}
